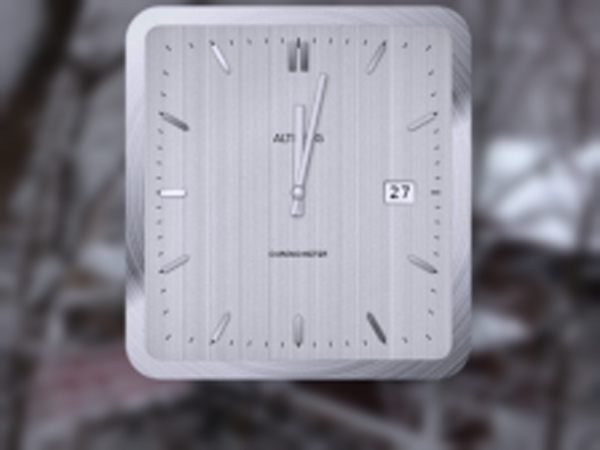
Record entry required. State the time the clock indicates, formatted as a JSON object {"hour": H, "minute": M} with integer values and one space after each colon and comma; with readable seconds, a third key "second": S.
{"hour": 12, "minute": 2}
